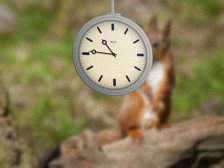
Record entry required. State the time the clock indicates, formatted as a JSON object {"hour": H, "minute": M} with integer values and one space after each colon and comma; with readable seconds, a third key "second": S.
{"hour": 10, "minute": 46}
